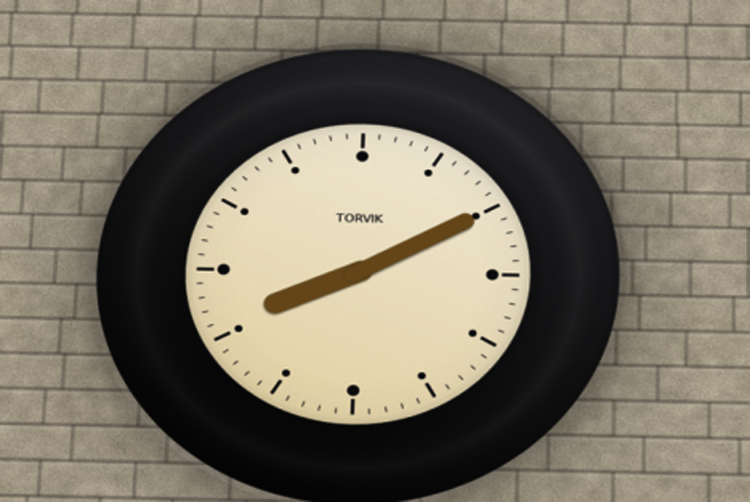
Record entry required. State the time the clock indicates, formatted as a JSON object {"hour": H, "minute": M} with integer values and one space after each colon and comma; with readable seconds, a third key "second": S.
{"hour": 8, "minute": 10}
